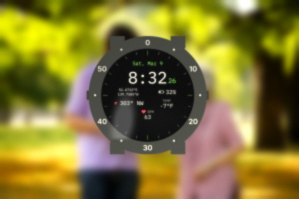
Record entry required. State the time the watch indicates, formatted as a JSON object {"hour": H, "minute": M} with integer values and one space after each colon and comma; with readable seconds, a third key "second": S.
{"hour": 8, "minute": 32}
